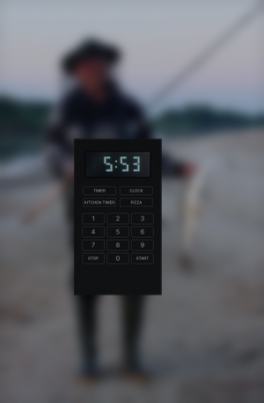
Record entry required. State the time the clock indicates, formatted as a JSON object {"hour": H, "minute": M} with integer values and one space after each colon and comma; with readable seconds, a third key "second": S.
{"hour": 5, "minute": 53}
